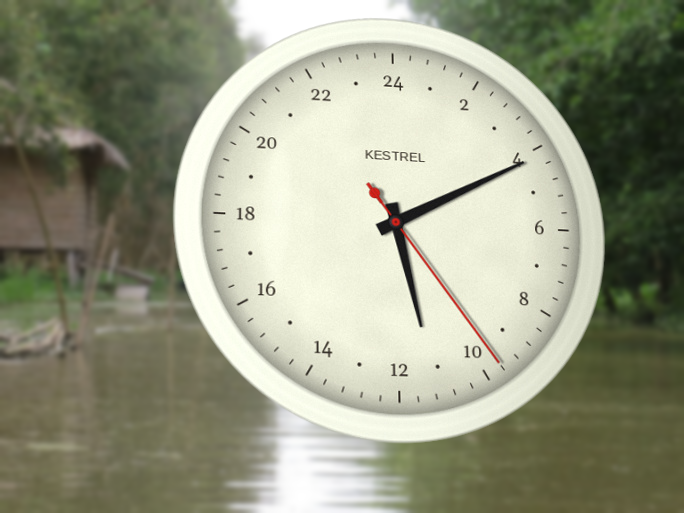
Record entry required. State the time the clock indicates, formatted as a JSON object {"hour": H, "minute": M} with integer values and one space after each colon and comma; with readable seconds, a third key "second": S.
{"hour": 11, "minute": 10, "second": 24}
